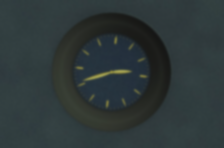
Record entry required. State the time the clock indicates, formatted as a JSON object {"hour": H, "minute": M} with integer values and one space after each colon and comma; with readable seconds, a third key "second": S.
{"hour": 2, "minute": 41}
